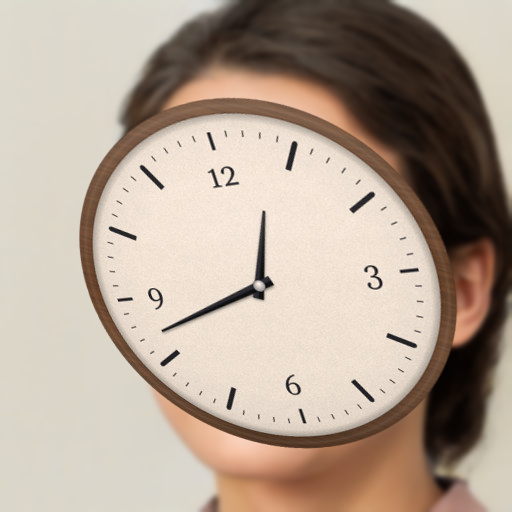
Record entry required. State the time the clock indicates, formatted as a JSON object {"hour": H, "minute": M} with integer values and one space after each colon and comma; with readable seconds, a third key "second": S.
{"hour": 12, "minute": 42}
